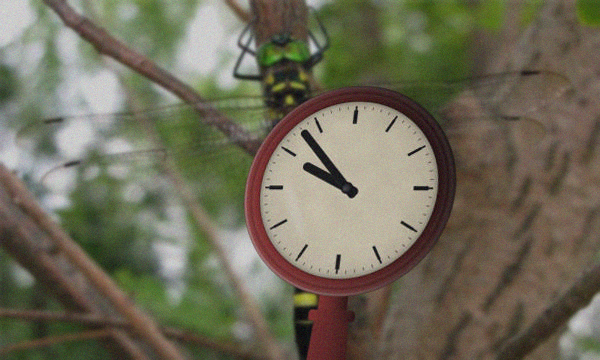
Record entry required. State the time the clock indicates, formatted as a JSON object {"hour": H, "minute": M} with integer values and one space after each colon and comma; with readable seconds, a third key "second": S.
{"hour": 9, "minute": 53}
